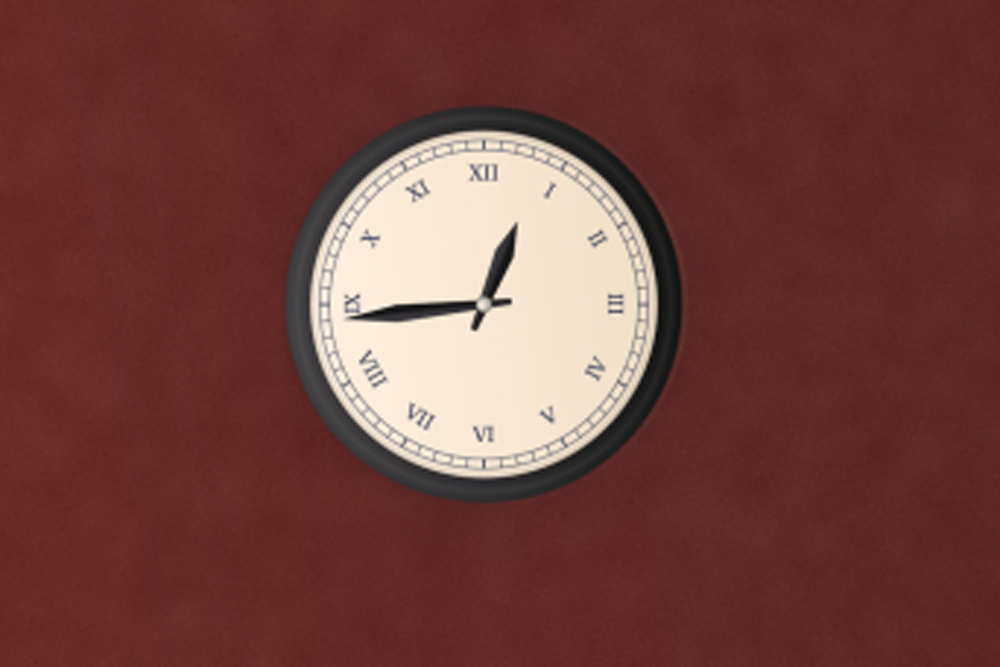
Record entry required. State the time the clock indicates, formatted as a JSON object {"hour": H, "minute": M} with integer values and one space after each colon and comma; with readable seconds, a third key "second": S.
{"hour": 12, "minute": 44}
